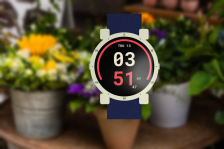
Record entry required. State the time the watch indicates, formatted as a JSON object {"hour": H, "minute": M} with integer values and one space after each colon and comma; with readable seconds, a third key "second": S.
{"hour": 3, "minute": 51}
